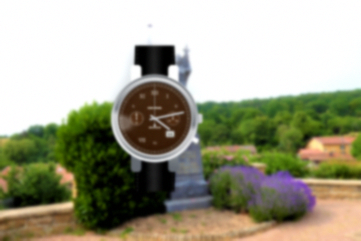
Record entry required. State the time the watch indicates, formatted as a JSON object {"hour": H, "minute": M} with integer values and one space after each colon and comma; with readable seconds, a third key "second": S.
{"hour": 4, "minute": 13}
